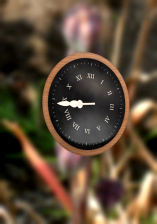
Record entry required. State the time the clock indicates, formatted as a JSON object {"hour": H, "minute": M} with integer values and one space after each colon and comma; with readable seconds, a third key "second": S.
{"hour": 8, "minute": 44}
